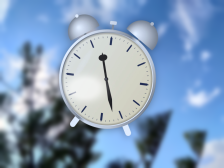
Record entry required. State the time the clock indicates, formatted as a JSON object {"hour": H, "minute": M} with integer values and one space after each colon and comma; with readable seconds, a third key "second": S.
{"hour": 11, "minute": 27}
